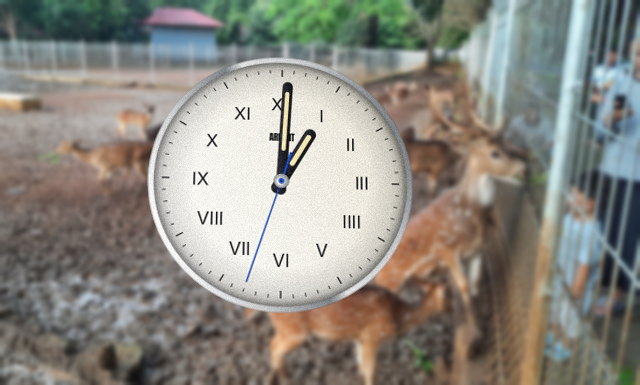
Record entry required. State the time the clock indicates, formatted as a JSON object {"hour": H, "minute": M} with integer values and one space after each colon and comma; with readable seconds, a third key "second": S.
{"hour": 1, "minute": 0, "second": 33}
